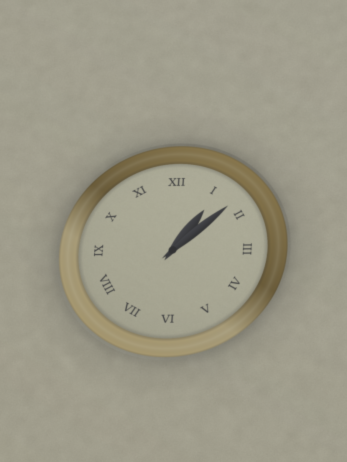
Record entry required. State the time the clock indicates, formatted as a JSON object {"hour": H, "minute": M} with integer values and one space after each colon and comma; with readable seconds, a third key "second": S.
{"hour": 1, "minute": 8}
